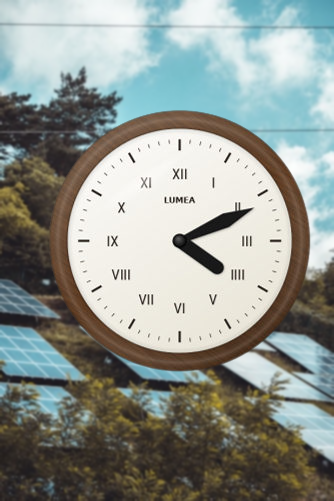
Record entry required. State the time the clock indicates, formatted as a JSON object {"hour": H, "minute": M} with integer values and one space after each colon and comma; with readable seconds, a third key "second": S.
{"hour": 4, "minute": 11}
